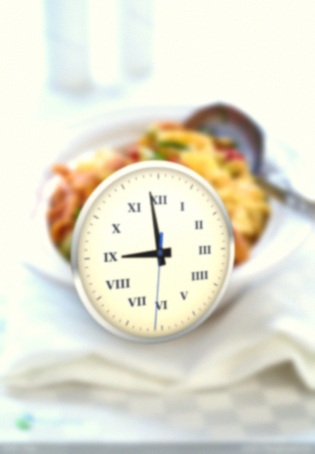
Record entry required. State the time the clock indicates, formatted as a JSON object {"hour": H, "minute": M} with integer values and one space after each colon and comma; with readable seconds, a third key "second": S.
{"hour": 8, "minute": 58, "second": 31}
